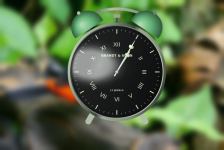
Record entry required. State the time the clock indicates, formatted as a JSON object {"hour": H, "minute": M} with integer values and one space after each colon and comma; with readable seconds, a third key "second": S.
{"hour": 1, "minute": 5}
